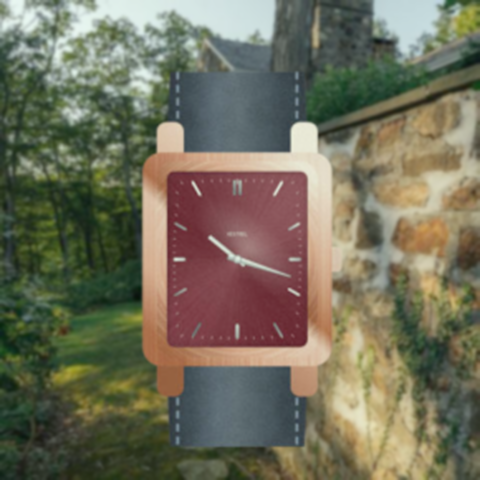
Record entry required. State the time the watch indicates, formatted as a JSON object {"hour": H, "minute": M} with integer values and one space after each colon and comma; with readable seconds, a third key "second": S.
{"hour": 10, "minute": 18}
